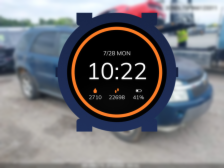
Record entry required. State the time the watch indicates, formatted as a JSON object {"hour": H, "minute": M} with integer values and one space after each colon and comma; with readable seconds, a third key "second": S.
{"hour": 10, "minute": 22}
